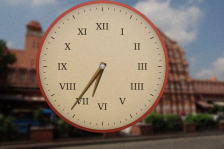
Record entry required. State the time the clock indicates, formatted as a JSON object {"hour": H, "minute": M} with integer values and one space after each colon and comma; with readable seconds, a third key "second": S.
{"hour": 6, "minute": 36}
